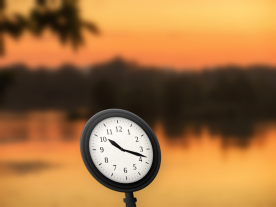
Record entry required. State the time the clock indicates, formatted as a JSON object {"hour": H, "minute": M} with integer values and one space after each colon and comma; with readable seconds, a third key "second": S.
{"hour": 10, "minute": 18}
